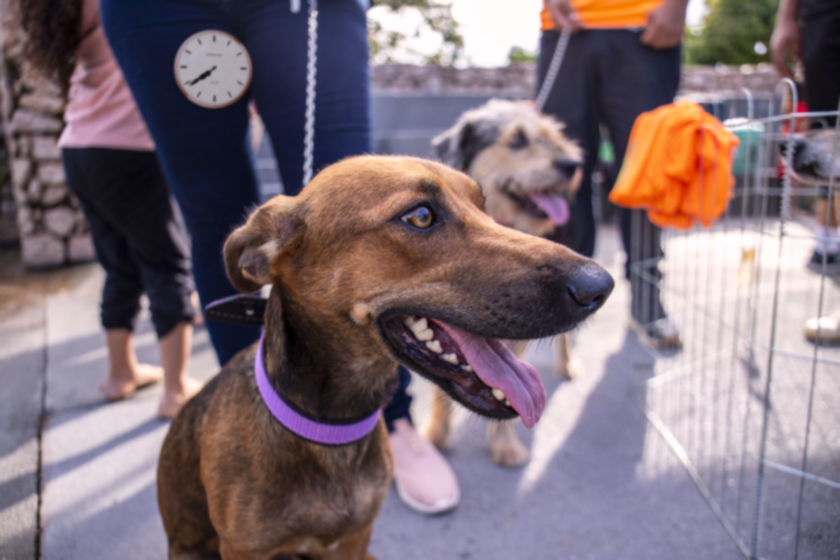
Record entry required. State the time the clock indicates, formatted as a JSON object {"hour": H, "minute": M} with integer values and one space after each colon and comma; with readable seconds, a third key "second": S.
{"hour": 7, "minute": 39}
